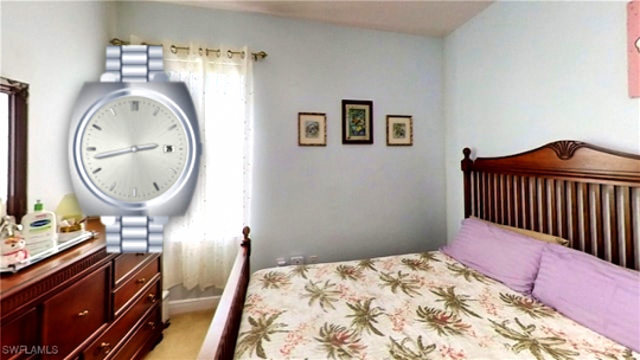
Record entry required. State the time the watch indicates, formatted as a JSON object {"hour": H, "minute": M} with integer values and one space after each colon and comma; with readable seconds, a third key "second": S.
{"hour": 2, "minute": 43}
